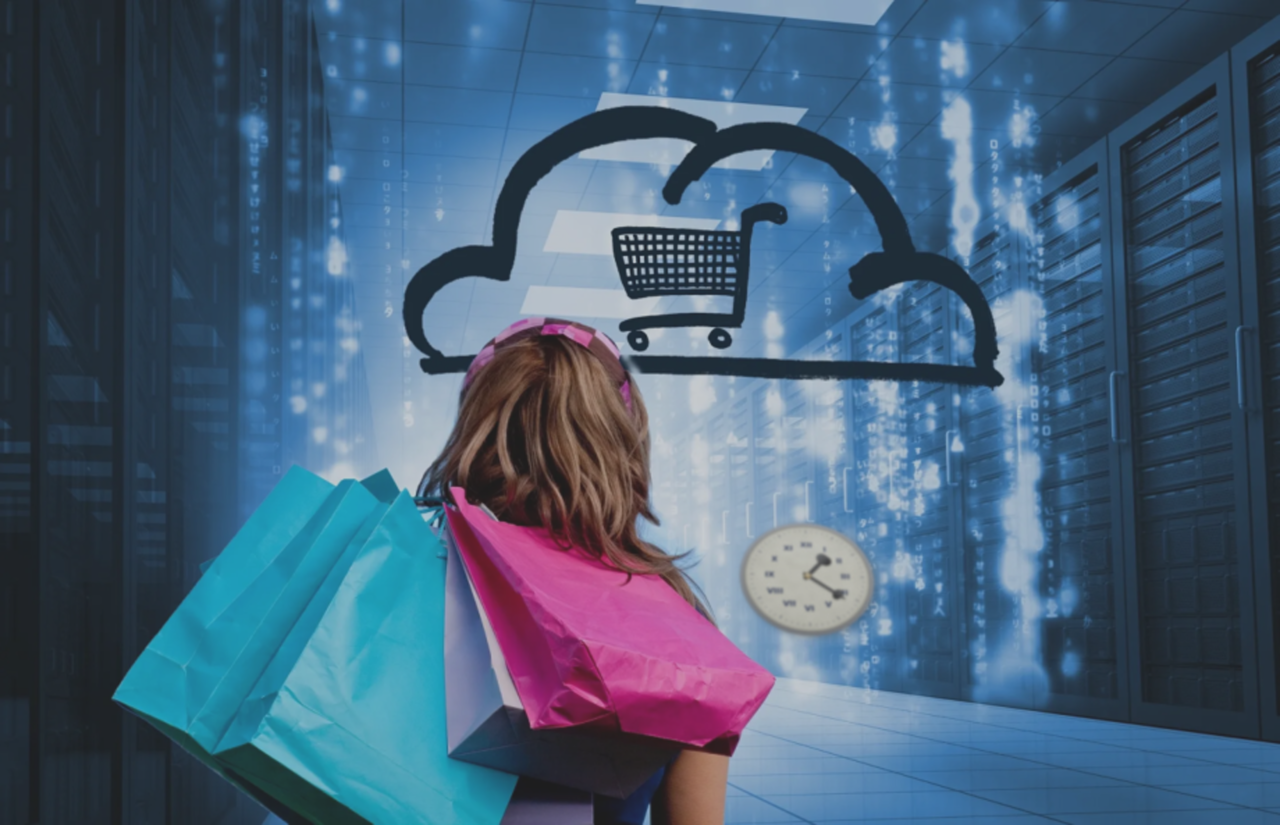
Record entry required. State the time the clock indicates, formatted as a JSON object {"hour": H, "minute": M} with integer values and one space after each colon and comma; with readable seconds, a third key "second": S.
{"hour": 1, "minute": 21}
